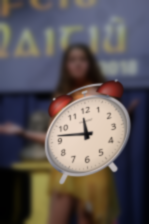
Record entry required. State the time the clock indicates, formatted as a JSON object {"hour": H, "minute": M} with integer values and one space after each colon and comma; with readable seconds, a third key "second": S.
{"hour": 11, "minute": 47}
